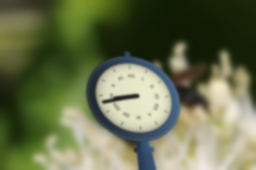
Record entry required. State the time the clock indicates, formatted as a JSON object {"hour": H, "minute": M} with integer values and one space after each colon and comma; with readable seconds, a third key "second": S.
{"hour": 8, "minute": 43}
